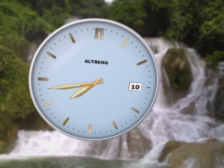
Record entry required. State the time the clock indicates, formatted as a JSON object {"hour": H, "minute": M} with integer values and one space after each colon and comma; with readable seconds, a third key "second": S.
{"hour": 7, "minute": 43}
